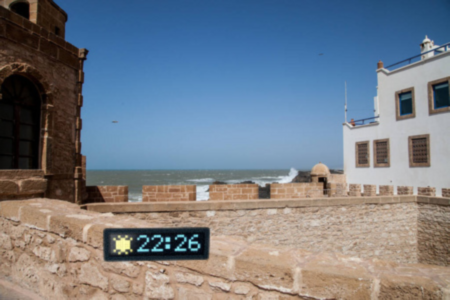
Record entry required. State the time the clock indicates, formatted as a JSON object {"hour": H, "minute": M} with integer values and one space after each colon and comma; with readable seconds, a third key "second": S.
{"hour": 22, "minute": 26}
